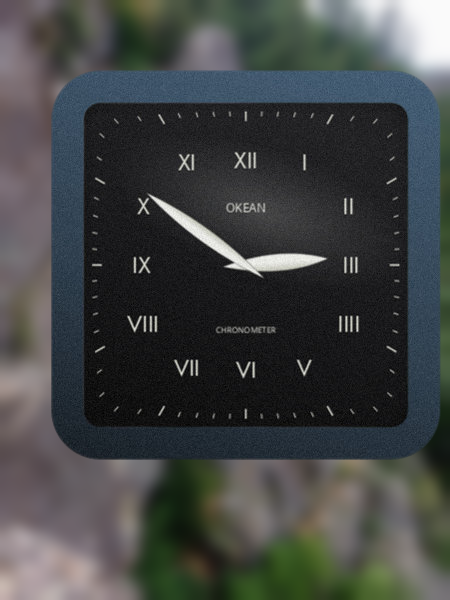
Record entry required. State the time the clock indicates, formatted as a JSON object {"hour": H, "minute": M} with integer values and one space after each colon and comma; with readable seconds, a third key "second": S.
{"hour": 2, "minute": 51}
